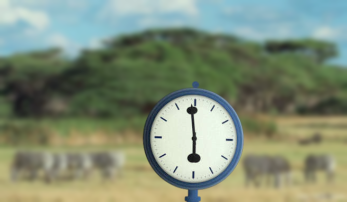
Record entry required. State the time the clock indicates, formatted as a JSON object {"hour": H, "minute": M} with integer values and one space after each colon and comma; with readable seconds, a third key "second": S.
{"hour": 5, "minute": 59}
